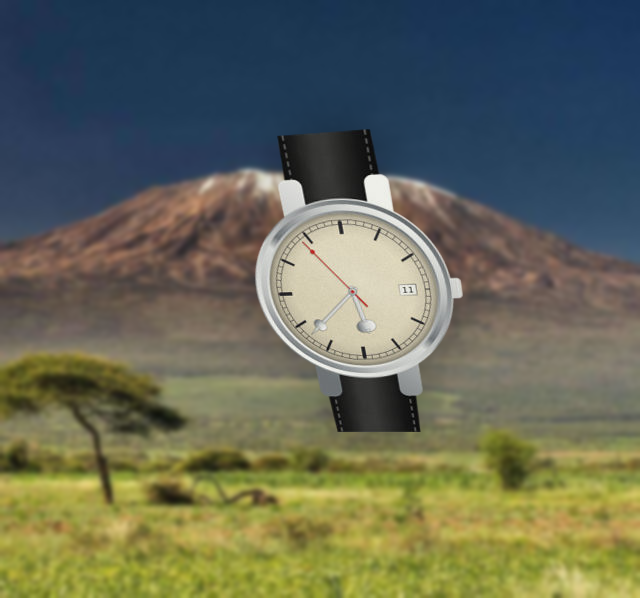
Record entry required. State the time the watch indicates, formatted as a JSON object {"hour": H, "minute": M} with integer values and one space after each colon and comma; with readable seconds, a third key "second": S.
{"hour": 5, "minute": 37, "second": 54}
